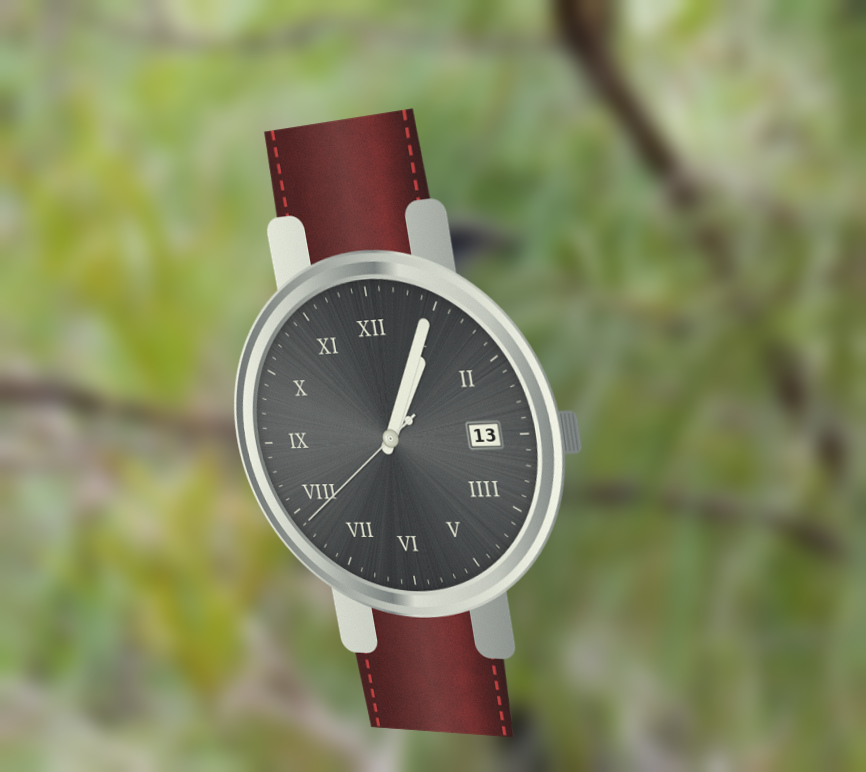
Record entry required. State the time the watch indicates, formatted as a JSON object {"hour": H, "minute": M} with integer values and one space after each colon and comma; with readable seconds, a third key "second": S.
{"hour": 1, "minute": 4, "second": 39}
